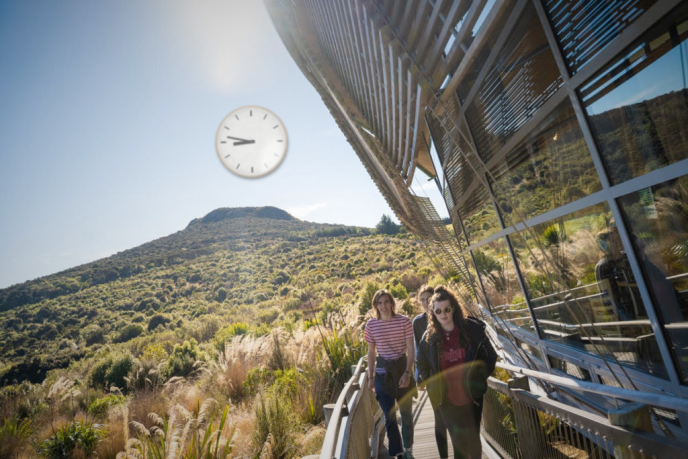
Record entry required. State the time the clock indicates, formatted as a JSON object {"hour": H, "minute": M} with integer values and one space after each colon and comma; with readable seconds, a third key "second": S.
{"hour": 8, "minute": 47}
